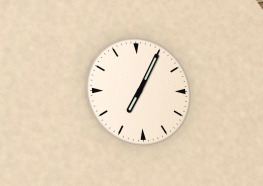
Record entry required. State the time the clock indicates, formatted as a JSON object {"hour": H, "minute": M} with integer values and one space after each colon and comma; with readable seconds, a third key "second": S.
{"hour": 7, "minute": 5}
